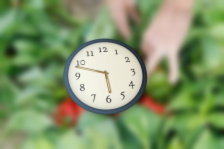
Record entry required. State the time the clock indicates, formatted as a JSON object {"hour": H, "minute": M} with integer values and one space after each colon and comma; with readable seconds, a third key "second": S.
{"hour": 5, "minute": 48}
